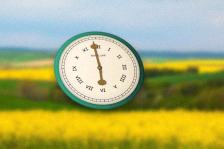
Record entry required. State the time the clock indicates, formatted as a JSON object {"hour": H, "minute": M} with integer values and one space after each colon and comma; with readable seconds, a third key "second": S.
{"hour": 5, "minute": 59}
